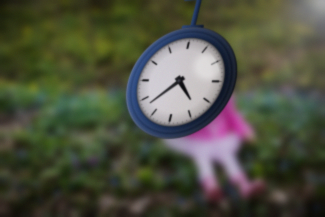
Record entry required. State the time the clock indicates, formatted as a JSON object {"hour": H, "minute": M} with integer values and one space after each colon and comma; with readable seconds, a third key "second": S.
{"hour": 4, "minute": 38}
